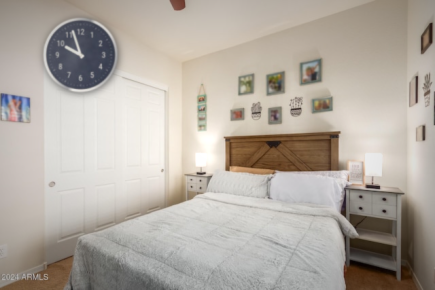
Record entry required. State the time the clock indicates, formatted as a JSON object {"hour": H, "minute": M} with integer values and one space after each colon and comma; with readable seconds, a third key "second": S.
{"hour": 9, "minute": 57}
